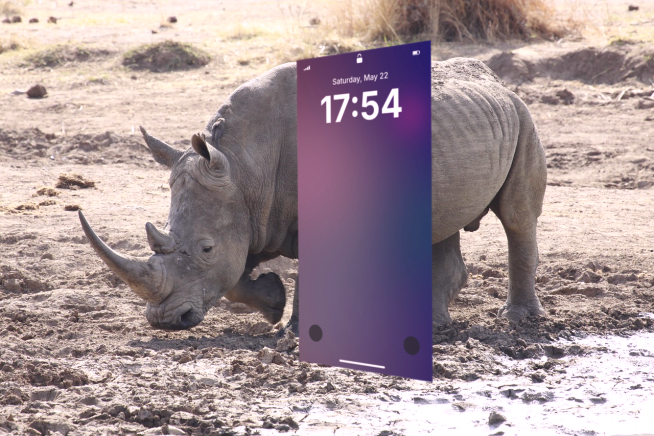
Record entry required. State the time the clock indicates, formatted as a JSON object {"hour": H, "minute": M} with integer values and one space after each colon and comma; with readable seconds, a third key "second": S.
{"hour": 17, "minute": 54}
